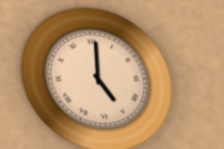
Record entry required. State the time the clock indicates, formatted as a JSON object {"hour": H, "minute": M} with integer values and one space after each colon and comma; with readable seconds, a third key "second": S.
{"hour": 5, "minute": 1}
